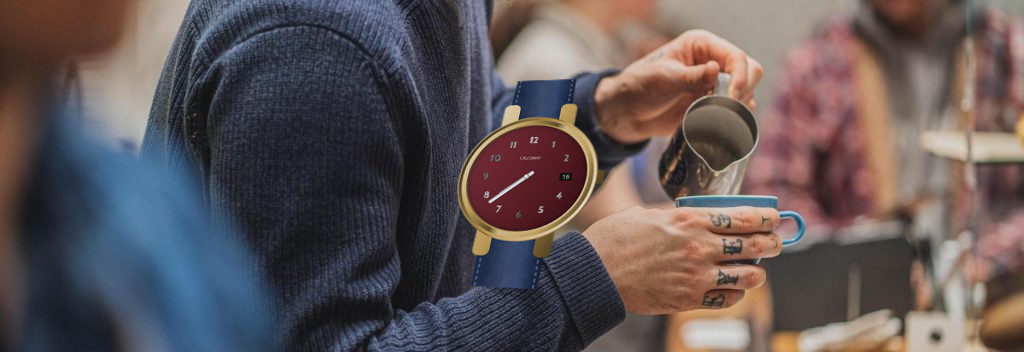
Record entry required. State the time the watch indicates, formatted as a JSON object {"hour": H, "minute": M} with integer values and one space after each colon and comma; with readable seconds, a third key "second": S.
{"hour": 7, "minute": 38}
